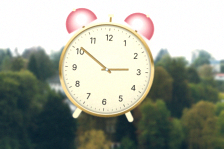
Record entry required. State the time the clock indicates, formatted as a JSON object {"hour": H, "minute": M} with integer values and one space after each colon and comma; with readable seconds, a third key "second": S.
{"hour": 2, "minute": 51}
